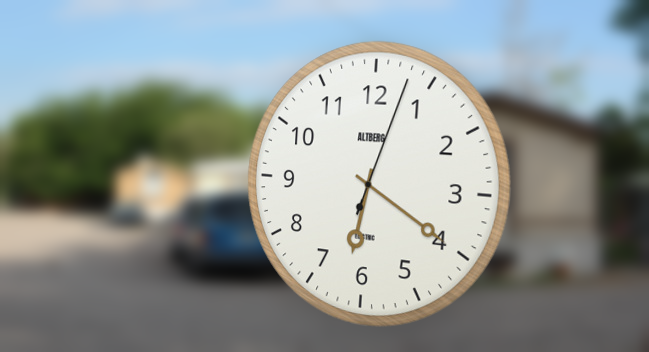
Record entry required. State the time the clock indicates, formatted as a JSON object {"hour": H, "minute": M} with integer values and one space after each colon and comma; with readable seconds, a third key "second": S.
{"hour": 6, "minute": 20, "second": 3}
